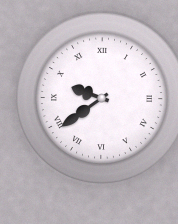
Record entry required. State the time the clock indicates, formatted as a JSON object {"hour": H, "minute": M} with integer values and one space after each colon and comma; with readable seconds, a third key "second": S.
{"hour": 9, "minute": 39}
